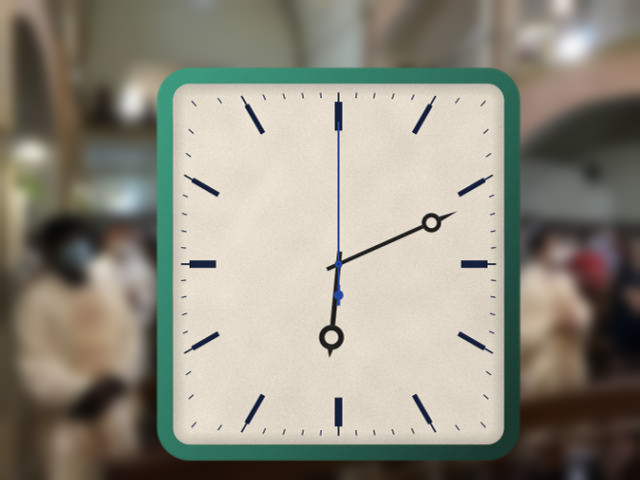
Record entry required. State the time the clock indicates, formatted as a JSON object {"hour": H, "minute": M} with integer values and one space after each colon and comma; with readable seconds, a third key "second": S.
{"hour": 6, "minute": 11, "second": 0}
